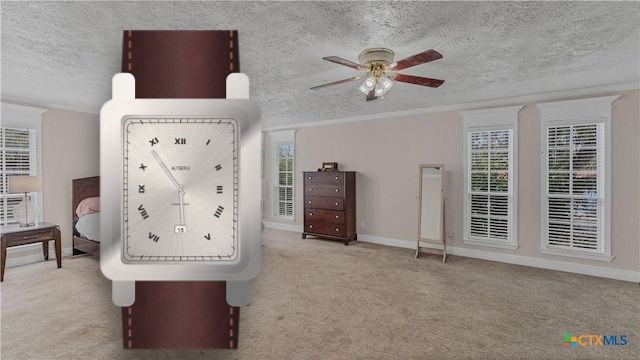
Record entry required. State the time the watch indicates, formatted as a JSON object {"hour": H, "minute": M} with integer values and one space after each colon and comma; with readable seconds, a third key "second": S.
{"hour": 5, "minute": 54}
